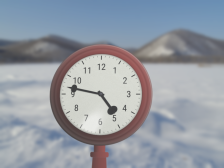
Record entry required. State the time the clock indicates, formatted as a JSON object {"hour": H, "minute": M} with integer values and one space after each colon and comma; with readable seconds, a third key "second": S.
{"hour": 4, "minute": 47}
